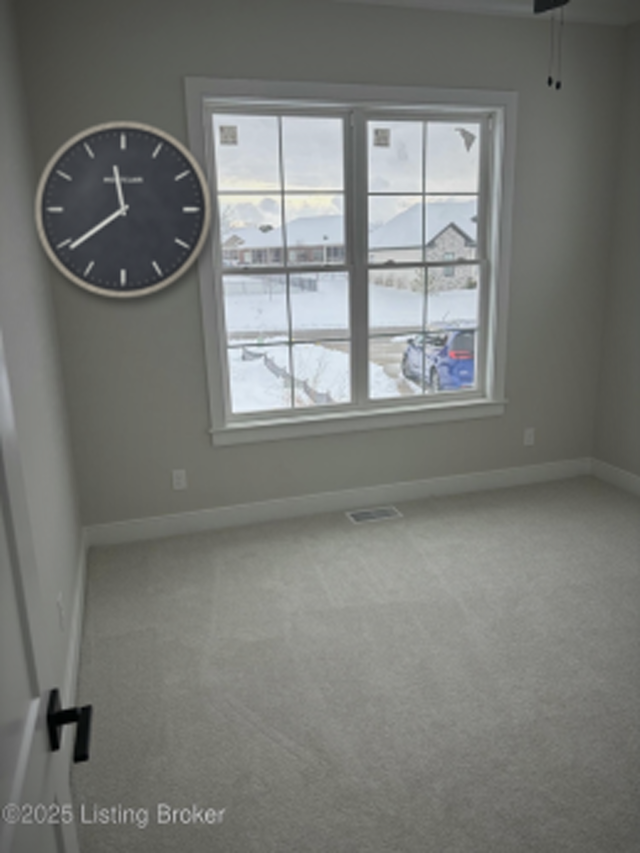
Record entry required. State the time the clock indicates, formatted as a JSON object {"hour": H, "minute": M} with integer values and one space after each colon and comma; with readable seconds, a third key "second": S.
{"hour": 11, "minute": 39}
